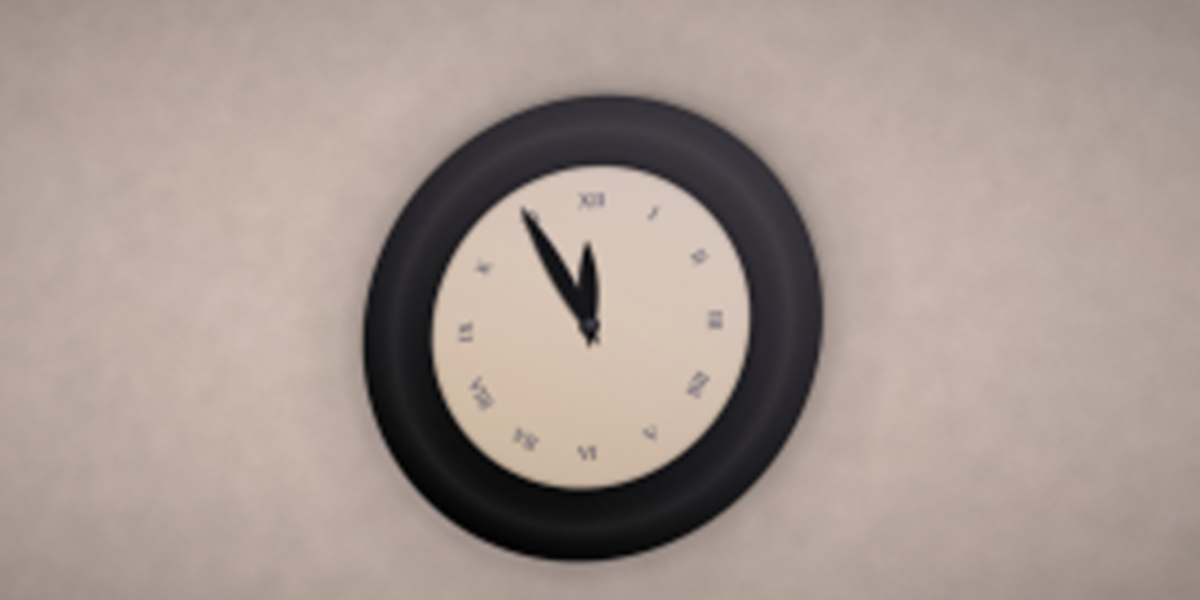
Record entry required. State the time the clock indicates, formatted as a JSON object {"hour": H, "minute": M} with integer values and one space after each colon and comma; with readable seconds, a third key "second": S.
{"hour": 11, "minute": 55}
